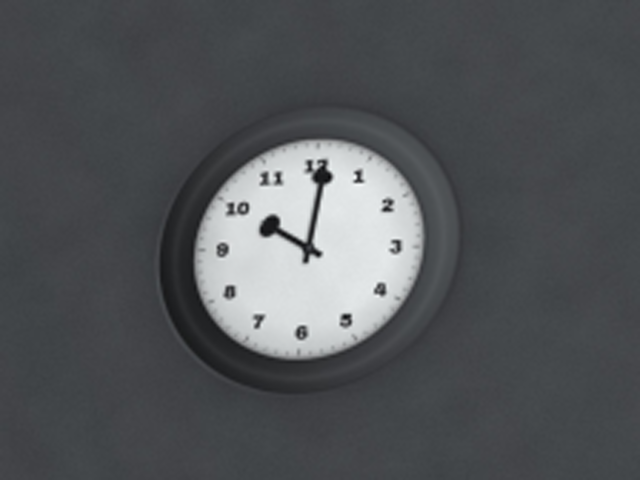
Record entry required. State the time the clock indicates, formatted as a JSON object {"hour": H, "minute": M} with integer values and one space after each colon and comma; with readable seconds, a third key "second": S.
{"hour": 10, "minute": 1}
